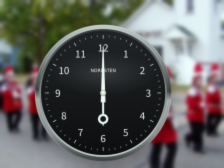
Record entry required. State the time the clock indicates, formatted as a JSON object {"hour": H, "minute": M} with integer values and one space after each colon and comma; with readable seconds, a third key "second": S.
{"hour": 6, "minute": 0}
